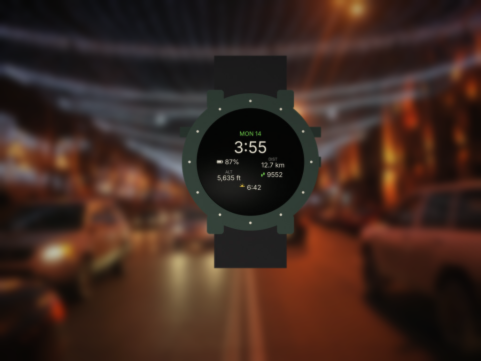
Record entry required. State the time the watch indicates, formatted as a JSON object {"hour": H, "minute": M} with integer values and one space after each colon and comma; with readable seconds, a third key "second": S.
{"hour": 3, "minute": 55}
